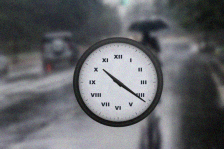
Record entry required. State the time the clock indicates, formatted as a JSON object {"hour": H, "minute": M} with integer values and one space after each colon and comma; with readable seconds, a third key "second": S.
{"hour": 10, "minute": 21}
